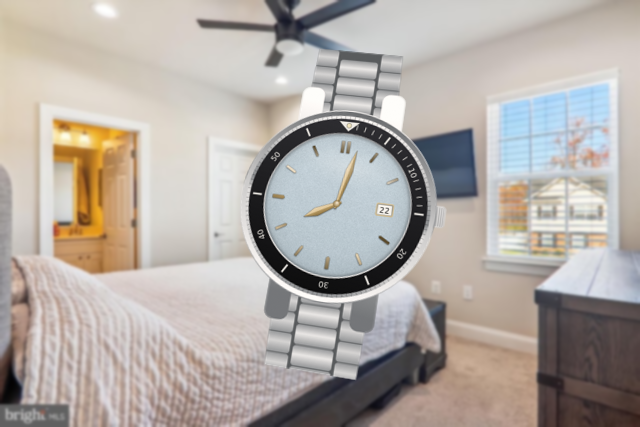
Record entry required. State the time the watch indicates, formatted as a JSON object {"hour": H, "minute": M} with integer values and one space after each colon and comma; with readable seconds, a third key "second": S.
{"hour": 8, "minute": 2}
